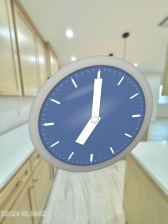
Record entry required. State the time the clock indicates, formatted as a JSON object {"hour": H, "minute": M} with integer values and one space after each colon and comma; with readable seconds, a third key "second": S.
{"hour": 7, "minute": 0}
